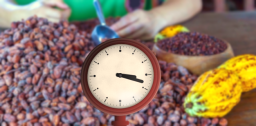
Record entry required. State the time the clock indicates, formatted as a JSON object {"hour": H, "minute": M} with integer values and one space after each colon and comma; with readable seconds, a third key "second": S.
{"hour": 3, "minute": 18}
